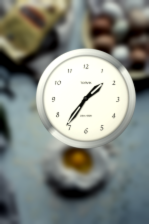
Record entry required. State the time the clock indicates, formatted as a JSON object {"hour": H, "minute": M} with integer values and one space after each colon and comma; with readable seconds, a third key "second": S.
{"hour": 1, "minute": 36}
